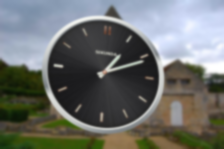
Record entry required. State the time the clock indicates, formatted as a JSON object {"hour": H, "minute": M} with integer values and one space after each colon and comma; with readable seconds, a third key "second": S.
{"hour": 1, "minute": 11}
